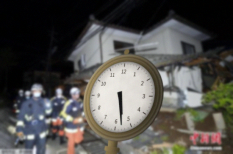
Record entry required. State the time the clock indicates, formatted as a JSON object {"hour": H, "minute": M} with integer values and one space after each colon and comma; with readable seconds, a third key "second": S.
{"hour": 5, "minute": 28}
